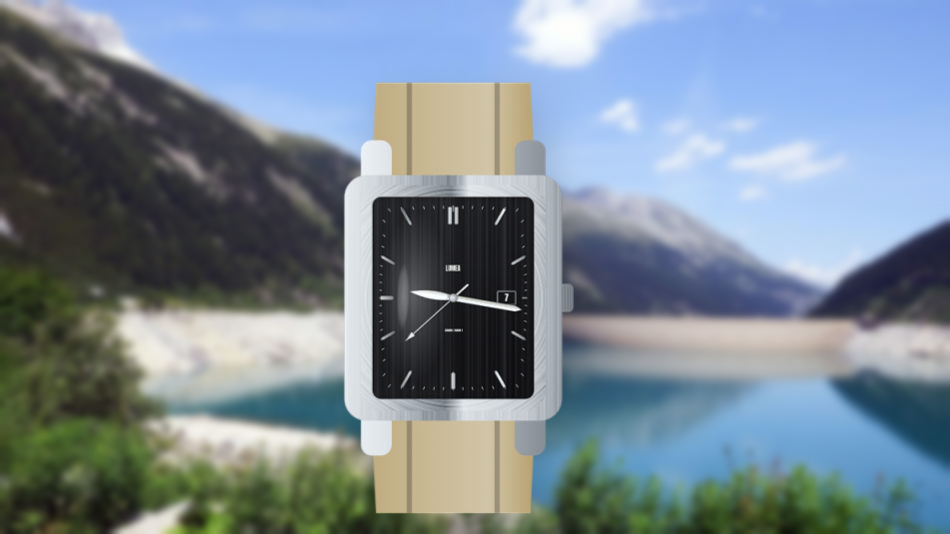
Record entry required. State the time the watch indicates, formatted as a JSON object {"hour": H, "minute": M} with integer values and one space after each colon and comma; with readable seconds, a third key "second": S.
{"hour": 9, "minute": 16, "second": 38}
